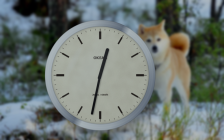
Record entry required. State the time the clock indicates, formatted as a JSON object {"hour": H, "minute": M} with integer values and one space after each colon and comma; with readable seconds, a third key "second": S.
{"hour": 12, "minute": 32}
